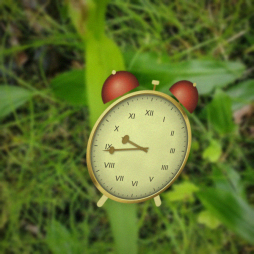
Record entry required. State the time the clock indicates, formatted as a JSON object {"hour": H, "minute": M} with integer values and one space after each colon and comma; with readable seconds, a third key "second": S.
{"hour": 9, "minute": 44}
